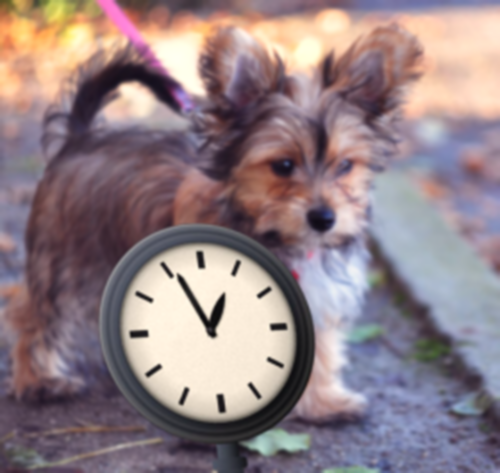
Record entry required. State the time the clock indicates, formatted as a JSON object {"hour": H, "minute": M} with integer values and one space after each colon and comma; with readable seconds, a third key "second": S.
{"hour": 12, "minute": 56}
